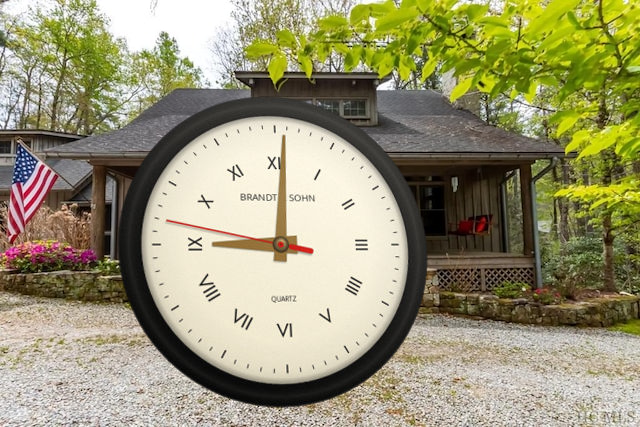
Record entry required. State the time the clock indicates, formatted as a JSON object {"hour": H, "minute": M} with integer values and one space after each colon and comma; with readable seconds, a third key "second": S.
{"hour": 9, "minute": 0, "second": 47}
